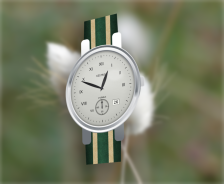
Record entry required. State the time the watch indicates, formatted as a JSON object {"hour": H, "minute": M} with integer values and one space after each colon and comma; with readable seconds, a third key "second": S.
{"hour": 12, "minute": 49}
